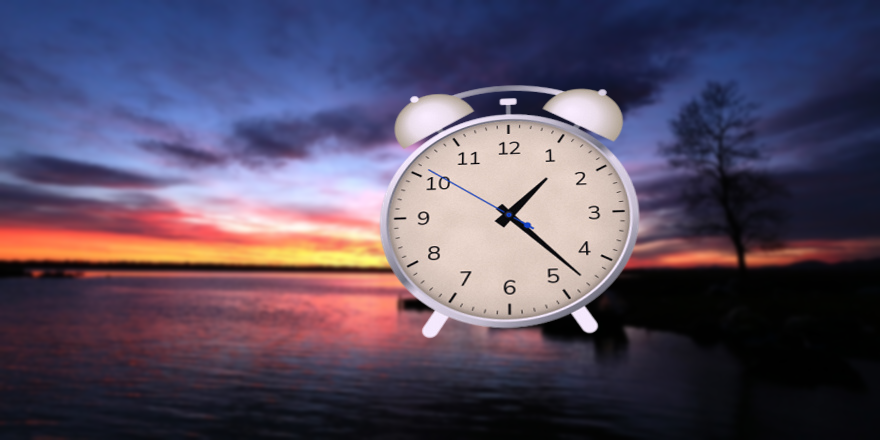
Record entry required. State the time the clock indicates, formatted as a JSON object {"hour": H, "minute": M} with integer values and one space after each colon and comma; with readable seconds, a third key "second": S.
{"hour": 1, "minute": 22, "second": 51}
